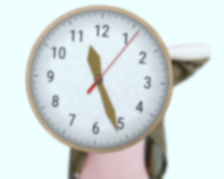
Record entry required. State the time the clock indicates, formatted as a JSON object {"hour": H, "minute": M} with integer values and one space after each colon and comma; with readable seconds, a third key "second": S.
{"hour": 11, "minute": 26, "second": 6}
